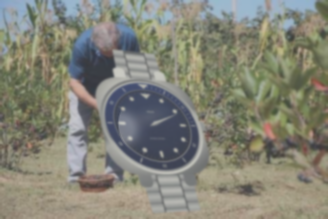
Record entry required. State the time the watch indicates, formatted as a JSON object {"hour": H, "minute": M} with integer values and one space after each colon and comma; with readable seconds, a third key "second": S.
{"hour": 2, "minute": 11}
